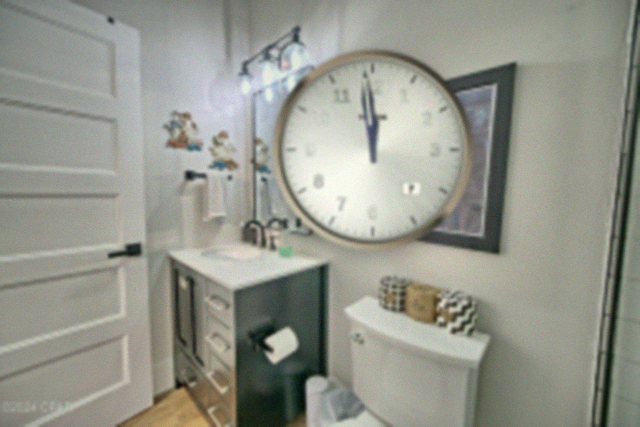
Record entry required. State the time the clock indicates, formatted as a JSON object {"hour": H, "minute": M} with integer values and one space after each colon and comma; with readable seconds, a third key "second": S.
{"hour": 11, "minute": 59}
